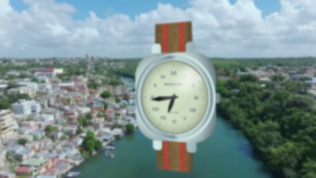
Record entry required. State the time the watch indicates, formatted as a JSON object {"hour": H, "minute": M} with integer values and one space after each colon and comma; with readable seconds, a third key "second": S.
{"hour": 6, "minute": 44}
